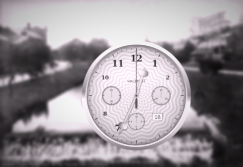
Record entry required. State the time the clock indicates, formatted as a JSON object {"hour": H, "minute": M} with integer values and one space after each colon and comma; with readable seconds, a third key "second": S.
{"hour": 12, "minute": 34}
